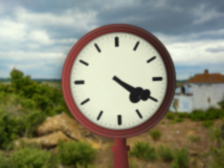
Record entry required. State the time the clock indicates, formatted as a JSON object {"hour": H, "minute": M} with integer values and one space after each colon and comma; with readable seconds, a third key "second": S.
{"hour": 4, "minute": 20}
